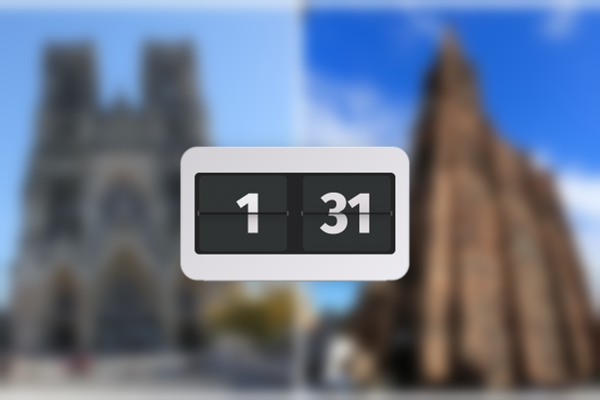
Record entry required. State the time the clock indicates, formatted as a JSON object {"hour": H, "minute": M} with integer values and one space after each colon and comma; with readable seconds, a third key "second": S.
{"hour": 1, "minute": 31}
